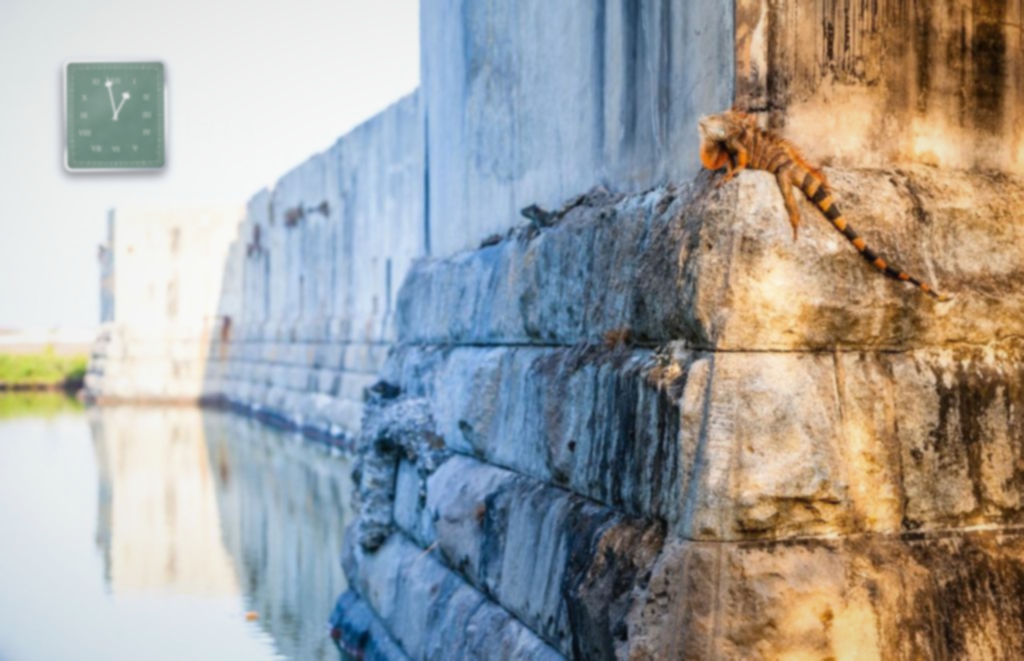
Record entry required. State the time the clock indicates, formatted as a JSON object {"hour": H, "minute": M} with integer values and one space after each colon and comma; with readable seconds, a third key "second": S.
{"hour": 12, "minute": 58}
